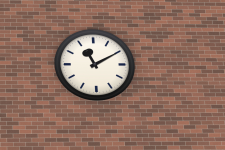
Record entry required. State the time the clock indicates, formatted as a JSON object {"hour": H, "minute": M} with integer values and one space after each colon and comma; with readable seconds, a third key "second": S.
{"hour": 11, "minute": 10}
